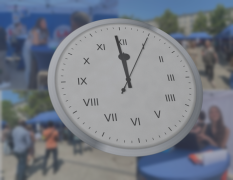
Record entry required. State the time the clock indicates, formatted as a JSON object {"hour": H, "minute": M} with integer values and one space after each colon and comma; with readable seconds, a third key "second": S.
{"hour": 11, "minute": 59, "second": 5}
